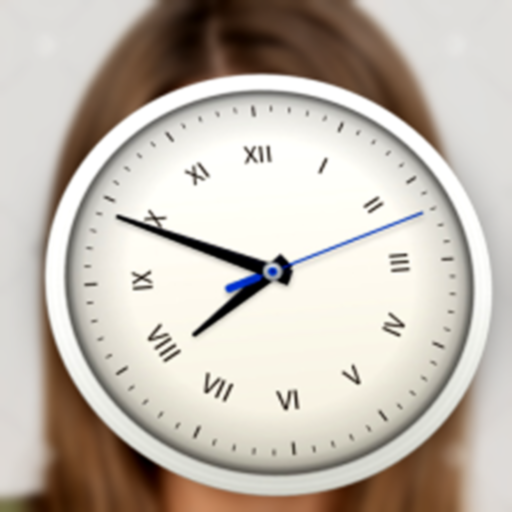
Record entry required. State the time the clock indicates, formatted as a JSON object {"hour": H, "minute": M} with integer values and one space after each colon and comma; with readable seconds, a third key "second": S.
{"hour": 7, "minute": 49, "second": 12}
